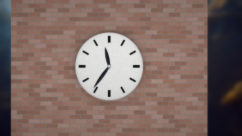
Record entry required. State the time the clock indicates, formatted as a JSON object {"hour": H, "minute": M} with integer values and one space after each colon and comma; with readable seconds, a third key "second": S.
{"hour": 11, "minute": 36}
